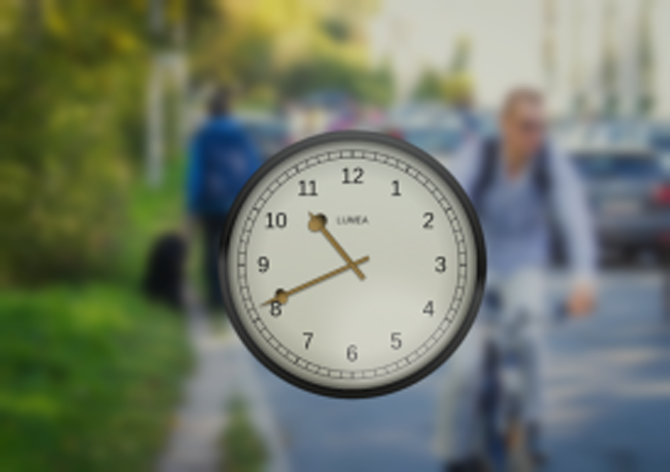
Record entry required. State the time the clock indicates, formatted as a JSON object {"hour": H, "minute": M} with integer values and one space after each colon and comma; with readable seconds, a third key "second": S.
{"hour": 10, "minute": 41}
